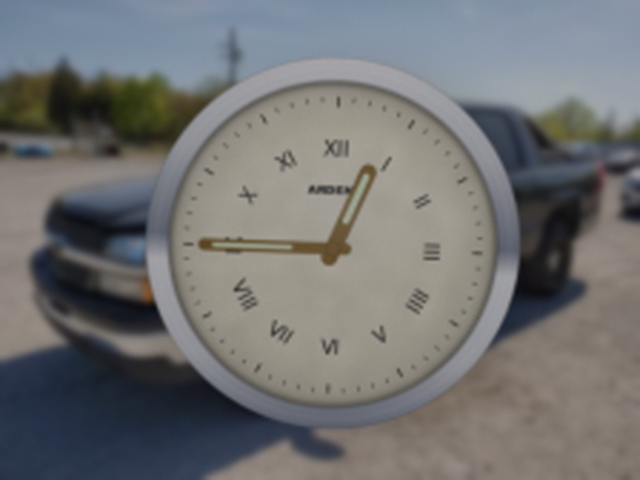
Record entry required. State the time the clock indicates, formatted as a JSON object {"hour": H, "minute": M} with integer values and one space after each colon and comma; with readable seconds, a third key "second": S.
{"hour": 12, "minute": 45}
